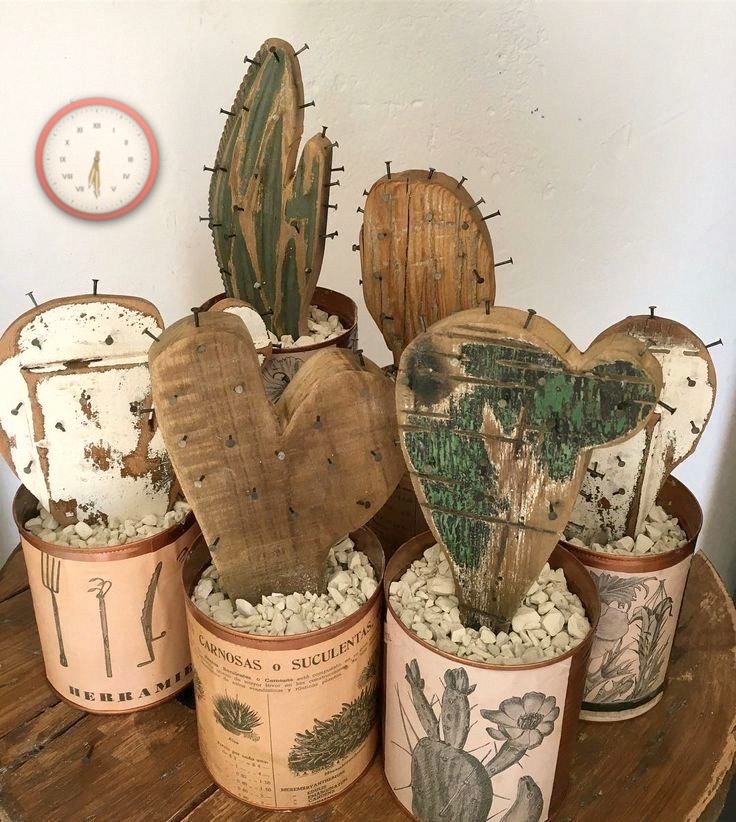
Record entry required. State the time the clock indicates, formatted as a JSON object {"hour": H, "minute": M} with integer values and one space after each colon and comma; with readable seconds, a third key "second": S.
{"hour": 6, "minute": 30}
